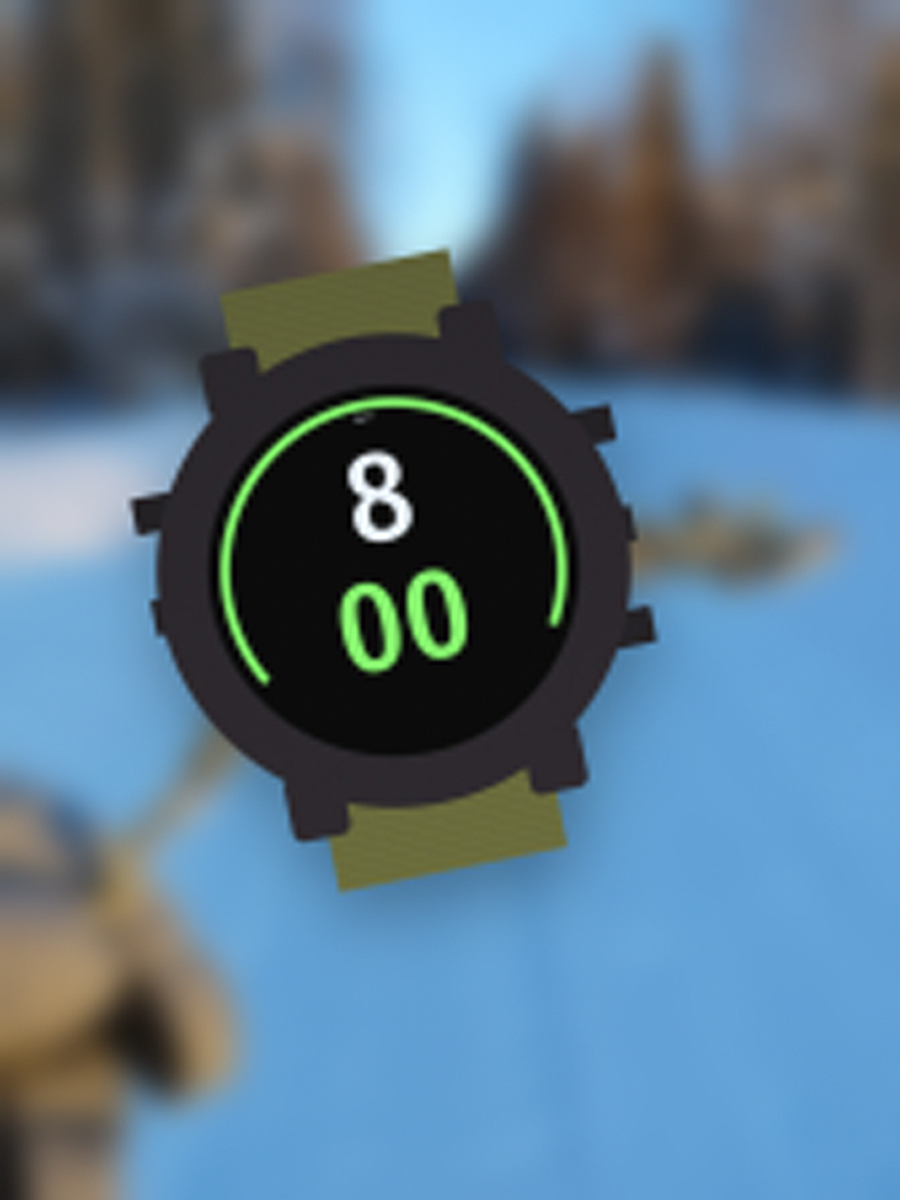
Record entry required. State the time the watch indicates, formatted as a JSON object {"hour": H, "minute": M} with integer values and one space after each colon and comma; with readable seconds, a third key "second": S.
{"hour": 8, "minute": 0}
